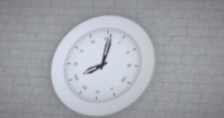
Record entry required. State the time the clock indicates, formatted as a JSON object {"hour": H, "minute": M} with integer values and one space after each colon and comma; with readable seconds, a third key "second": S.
{"hour": 8, "minute": 1}
